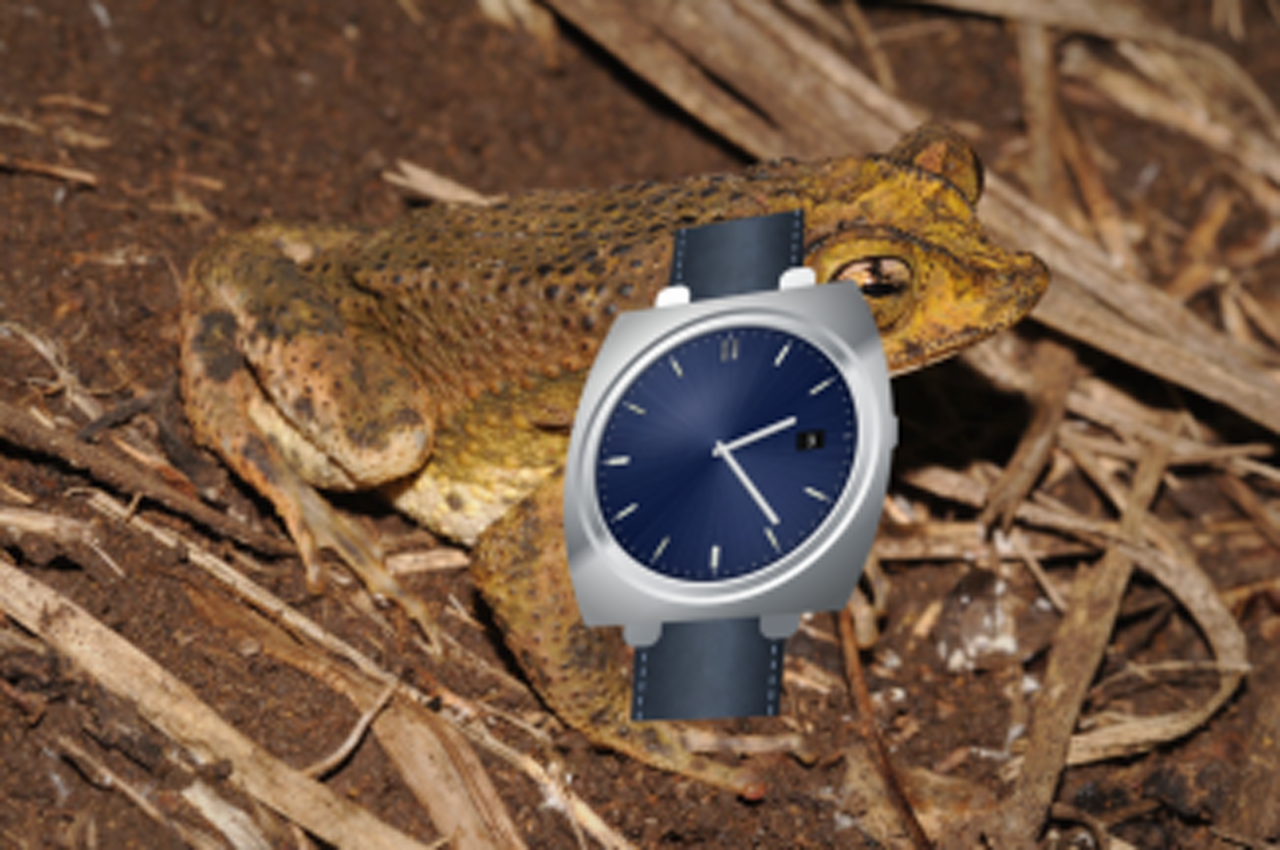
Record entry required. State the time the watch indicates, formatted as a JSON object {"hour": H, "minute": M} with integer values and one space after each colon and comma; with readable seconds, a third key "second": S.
{"hour": 2, "minute": 24}
